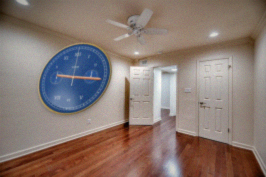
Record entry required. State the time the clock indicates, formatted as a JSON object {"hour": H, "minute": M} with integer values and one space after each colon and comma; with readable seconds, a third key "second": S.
{"hour": 9, "minute": 16}
